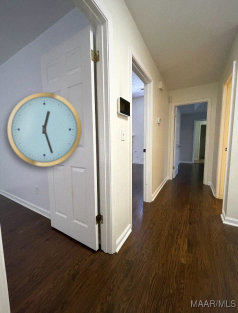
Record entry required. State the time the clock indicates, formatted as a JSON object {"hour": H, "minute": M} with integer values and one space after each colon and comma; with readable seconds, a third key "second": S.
{"hour": 12, "minute": 27}
